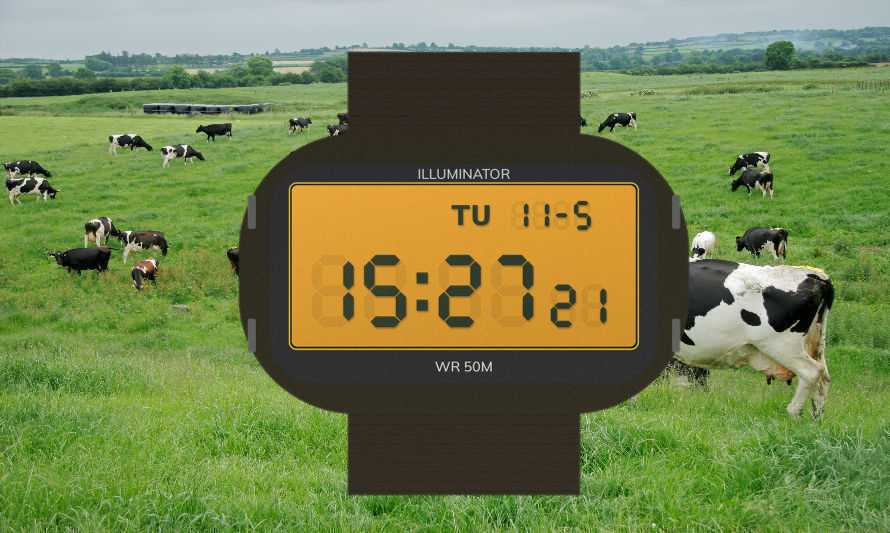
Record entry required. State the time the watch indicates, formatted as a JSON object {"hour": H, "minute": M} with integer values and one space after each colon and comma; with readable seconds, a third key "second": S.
{"hour": 15, "minute": 27, "second": 21}
